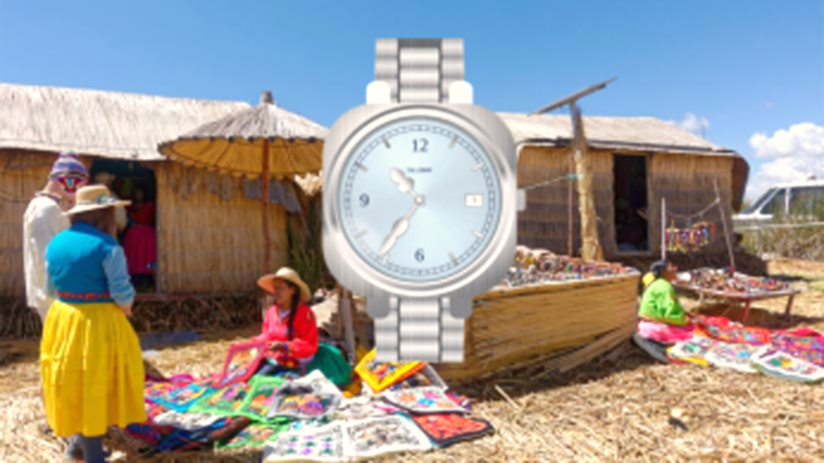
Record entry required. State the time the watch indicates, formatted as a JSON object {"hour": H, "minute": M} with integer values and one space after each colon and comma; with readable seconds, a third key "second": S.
{"hour": 10, "minute": 36}
